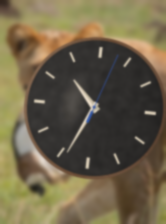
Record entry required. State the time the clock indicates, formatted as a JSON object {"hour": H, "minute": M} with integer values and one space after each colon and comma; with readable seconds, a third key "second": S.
{"hour": 10, "minute": 34, "second": 3}
